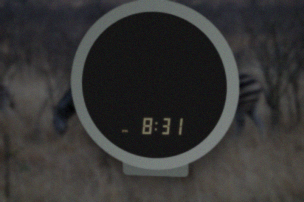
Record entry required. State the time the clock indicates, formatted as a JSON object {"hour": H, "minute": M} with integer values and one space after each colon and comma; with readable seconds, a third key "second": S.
{"hour": 8, "minute": 31}
